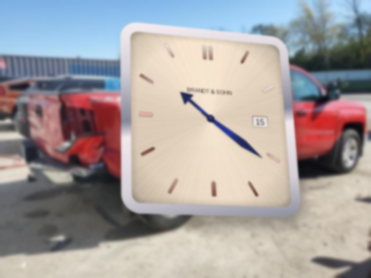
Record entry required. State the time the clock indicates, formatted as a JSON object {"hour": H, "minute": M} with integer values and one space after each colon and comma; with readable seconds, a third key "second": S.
{"hour": 10, "minute": 21}
